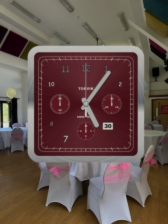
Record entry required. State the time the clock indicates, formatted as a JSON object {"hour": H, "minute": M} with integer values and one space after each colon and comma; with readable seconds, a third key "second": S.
{"hour": 5, "minute": 6}
